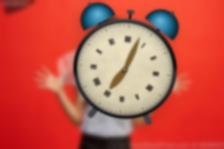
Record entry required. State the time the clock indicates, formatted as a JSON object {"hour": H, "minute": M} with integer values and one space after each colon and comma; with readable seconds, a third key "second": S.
{"hour": 7, "minute": 3}
